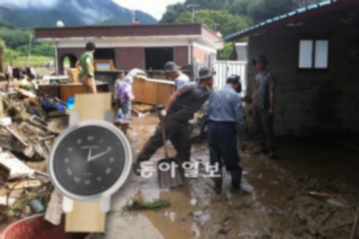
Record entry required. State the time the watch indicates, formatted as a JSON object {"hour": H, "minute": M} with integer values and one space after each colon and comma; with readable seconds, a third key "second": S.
{"hour": 12, "minute": 11}
